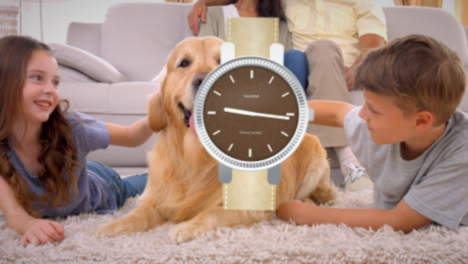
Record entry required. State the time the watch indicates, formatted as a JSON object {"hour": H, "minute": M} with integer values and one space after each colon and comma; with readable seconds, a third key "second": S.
{"hour": 9, "minute": 16}
